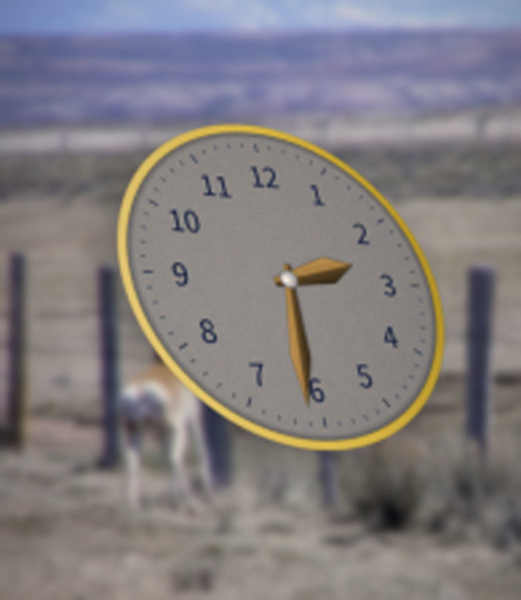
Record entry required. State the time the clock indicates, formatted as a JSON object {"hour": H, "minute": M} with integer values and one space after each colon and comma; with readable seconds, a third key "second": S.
{"hour": 2, "minute": 31}
